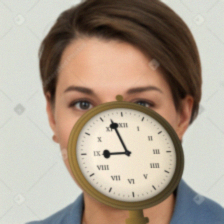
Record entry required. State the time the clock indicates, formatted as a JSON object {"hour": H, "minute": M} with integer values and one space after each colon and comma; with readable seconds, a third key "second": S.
{"hour": 8, "minute": 57}
